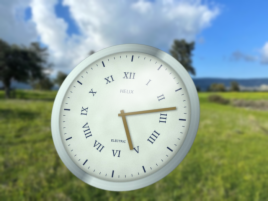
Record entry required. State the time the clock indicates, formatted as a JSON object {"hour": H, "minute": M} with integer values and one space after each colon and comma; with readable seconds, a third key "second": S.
{"hour": 5, "minute": 13}
